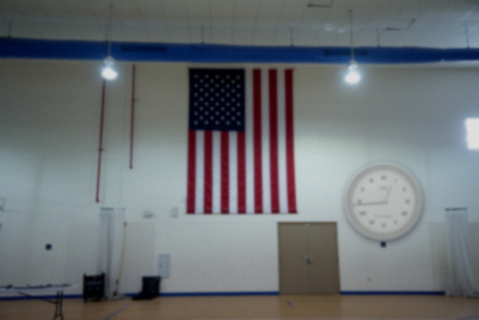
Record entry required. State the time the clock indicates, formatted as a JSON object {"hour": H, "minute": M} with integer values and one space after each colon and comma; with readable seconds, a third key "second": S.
{"hour": 12, "minute": 44}
